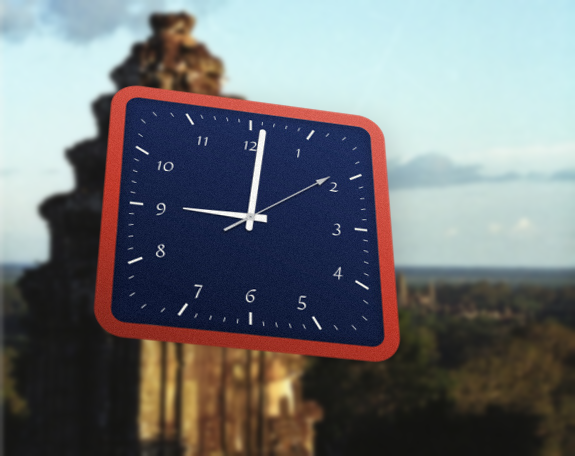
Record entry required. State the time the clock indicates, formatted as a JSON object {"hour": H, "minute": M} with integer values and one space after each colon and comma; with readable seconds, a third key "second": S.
{"hour": 9, "minute": 1, "second": 9}
